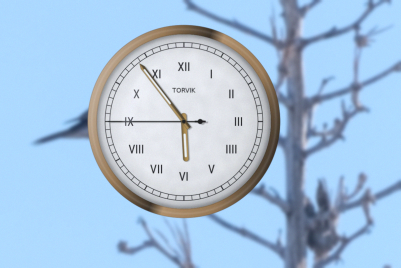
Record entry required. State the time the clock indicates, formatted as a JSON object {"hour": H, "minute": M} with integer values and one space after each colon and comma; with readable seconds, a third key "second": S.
{"hour": 5, "minute": 53, "second": 45}
